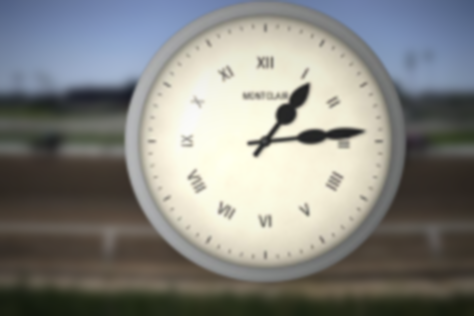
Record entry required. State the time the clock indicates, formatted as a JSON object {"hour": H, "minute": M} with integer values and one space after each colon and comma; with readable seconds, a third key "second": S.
{"hour": 1, "minute": 14}
